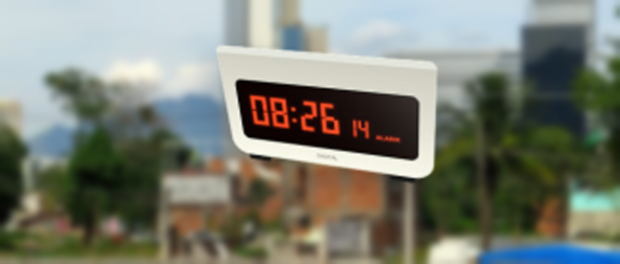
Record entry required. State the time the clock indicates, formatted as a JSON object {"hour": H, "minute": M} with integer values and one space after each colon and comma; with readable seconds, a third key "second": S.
{"hour": 8, "minute": 26, "second": 14}
